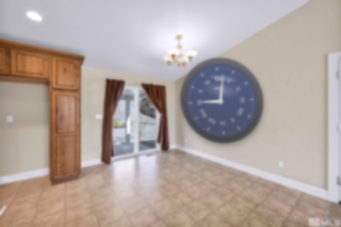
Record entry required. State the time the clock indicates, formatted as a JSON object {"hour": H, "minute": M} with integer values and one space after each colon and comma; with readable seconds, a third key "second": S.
{"hour": 9, "minute": 2}
